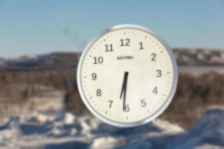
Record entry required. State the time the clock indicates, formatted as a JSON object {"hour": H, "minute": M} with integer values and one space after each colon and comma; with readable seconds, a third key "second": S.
{"hour": 6, "minute": 31}
